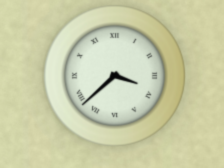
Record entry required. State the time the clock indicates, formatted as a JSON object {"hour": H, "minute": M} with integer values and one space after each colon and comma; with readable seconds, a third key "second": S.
{"hour": 3, "minute": 38}
